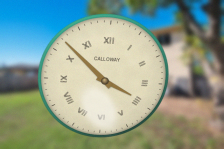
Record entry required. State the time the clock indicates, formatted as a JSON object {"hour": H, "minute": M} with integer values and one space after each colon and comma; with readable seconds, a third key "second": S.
{"hour": 3, "minute": 52}
